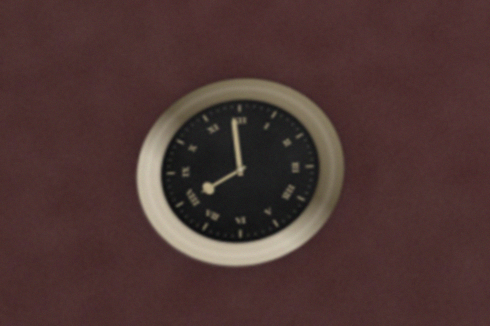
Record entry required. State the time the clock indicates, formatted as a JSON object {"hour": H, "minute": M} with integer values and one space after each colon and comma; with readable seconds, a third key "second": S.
{"hour": 7, "minute": 59}
